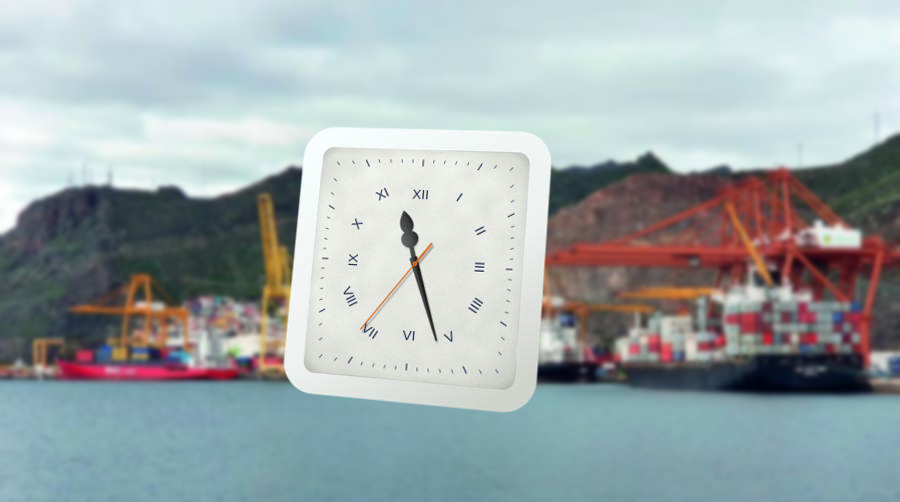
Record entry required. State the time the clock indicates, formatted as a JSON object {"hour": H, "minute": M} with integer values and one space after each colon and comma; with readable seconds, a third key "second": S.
{"hour": 11, "minute": 26, "second": 36}
